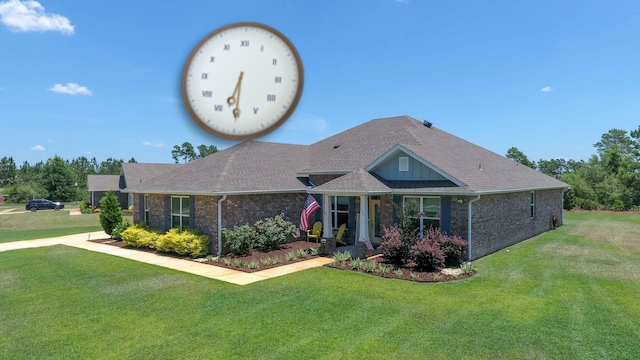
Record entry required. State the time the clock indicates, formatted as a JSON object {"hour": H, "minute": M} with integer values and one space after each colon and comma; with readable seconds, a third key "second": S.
{"hour": 6, "minute": 30}
